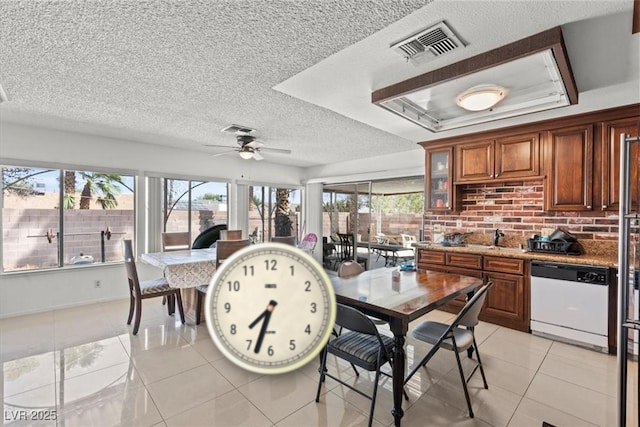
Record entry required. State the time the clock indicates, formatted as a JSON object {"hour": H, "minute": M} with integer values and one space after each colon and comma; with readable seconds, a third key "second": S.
{"hour": 7, "minute": 33}
